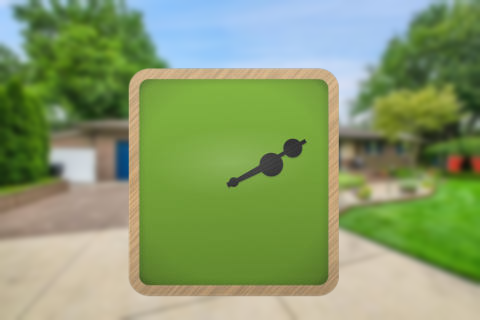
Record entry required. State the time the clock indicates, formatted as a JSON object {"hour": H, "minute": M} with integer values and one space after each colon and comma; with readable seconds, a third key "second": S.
{"hour": 2, "minute": 10}
